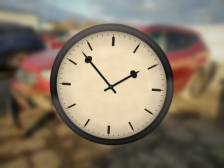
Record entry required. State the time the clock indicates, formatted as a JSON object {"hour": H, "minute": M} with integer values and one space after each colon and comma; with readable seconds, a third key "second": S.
{"hour": 1, "minute": 53}
